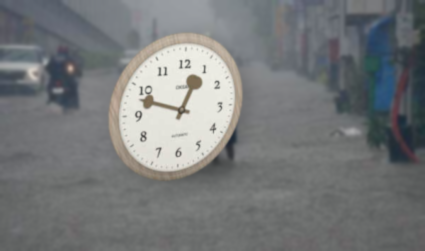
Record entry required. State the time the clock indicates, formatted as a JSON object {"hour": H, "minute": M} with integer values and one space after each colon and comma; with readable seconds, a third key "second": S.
{"hour": 12, "minute": 48}
